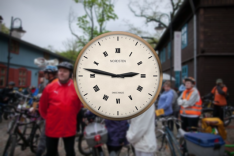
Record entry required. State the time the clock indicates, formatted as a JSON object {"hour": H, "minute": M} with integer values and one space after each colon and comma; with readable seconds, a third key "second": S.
{"hour": 2, "minute": 47}
